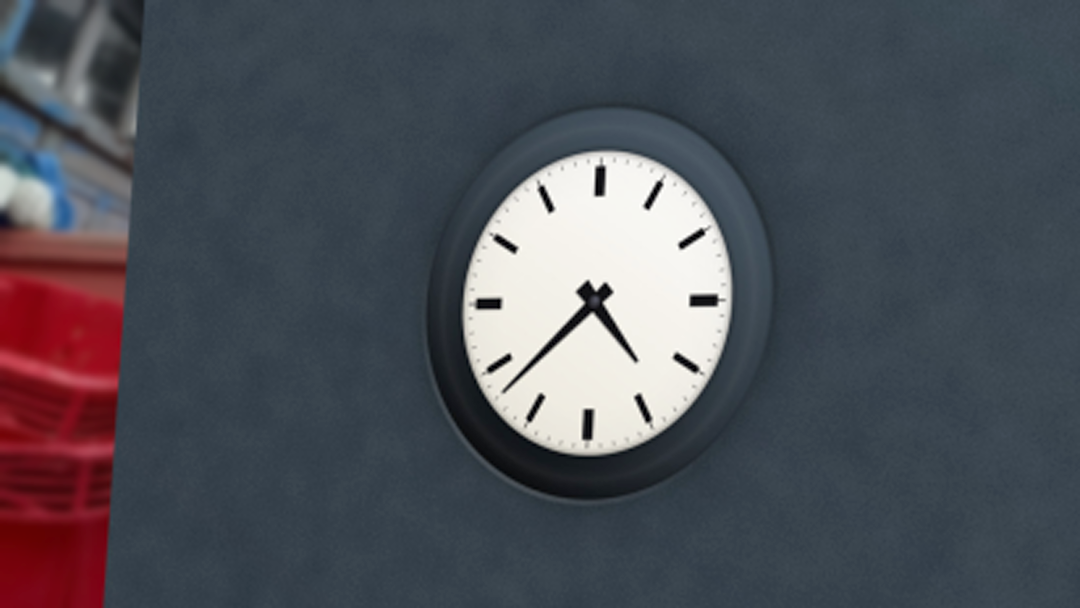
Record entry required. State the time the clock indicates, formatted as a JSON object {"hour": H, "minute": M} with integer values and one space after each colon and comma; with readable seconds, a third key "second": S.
{"hour": 4, "minute": 38}
